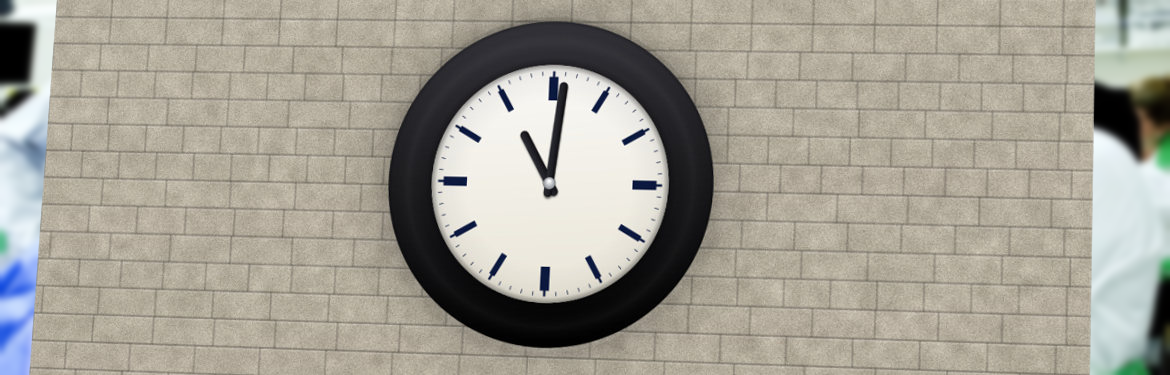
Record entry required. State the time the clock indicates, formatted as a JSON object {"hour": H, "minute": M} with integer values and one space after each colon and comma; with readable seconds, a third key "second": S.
{"hour": 11, "minute": 1}
